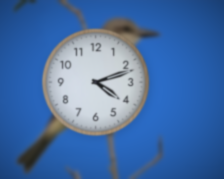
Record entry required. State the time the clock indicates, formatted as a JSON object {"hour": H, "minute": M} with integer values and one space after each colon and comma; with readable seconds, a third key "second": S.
{"hour": 4, "minute": 12}
